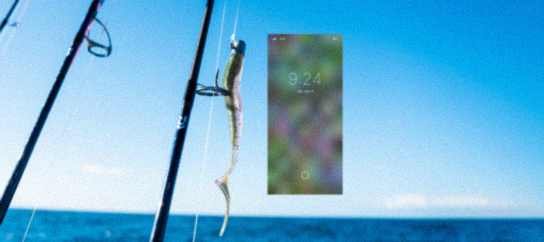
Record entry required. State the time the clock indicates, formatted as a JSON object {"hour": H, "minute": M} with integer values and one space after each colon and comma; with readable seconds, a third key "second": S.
{"hour": 9, "minute": 24}
